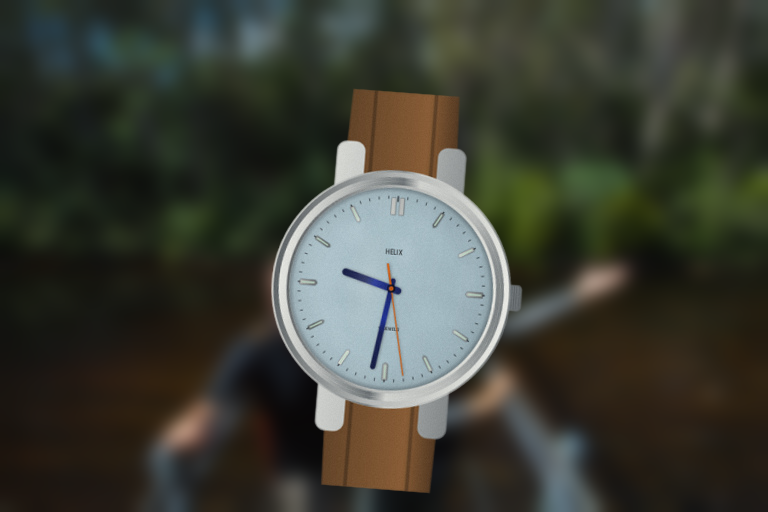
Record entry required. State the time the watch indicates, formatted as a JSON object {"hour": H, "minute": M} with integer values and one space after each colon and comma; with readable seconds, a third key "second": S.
{"hour": 9, "minute": 31, "second": 28}
